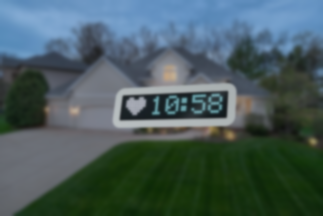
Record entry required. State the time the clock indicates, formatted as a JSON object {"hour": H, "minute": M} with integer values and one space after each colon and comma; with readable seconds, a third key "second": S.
{"hour": 10, "minute": 58}
